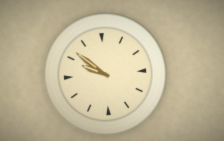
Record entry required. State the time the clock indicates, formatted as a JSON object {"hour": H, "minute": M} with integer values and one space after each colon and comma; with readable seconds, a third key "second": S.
{"hour": 9, "minute": 52}
